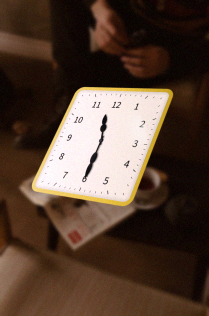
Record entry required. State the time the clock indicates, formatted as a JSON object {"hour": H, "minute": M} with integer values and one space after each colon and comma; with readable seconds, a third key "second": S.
{"hour": 11, "minute": 30}
